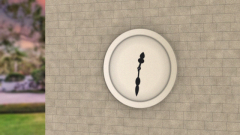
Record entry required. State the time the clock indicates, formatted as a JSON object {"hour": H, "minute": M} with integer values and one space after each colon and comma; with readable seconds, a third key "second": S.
{"hour": 12, "minute": 31}
